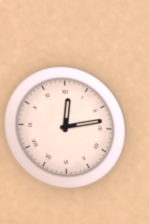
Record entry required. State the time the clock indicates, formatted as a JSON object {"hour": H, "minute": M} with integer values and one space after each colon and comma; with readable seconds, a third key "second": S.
{"hour": 12, "minute": 13}
